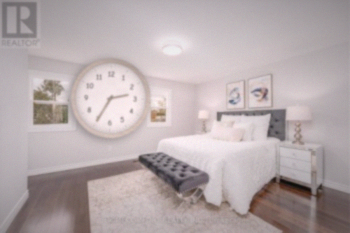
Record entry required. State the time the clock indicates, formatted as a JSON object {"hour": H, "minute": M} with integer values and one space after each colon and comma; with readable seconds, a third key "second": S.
{"hour": 2, "minute": 35}
